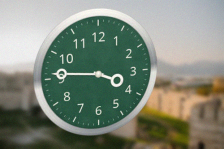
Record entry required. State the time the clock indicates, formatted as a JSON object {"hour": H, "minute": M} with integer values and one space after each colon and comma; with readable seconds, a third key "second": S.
{"hour": 3, "minute": 46}
